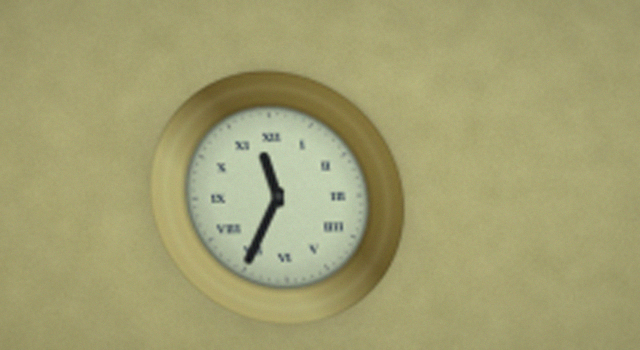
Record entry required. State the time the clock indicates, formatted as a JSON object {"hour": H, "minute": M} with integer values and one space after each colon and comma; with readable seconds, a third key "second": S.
{"hour": 11, "minute": 35}
